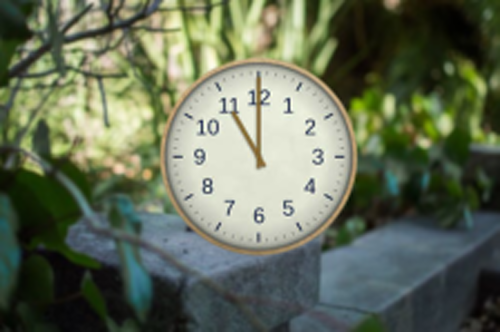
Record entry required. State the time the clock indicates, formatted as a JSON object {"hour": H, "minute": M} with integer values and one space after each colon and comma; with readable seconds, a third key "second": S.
{"hour": 11, "minute": 0}
